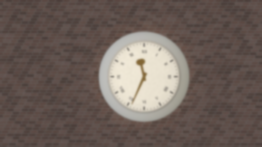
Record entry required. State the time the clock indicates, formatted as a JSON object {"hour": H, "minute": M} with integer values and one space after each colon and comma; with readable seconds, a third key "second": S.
{"hour": 11, "minute": 34}
